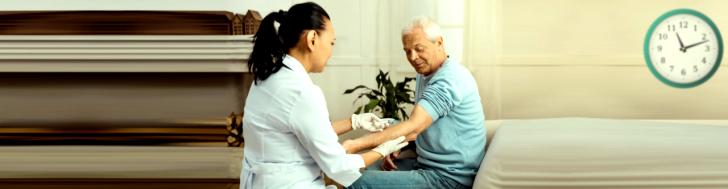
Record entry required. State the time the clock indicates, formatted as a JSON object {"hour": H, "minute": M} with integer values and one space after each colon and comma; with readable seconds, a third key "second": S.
{"hour": 11, "minute": 12}
